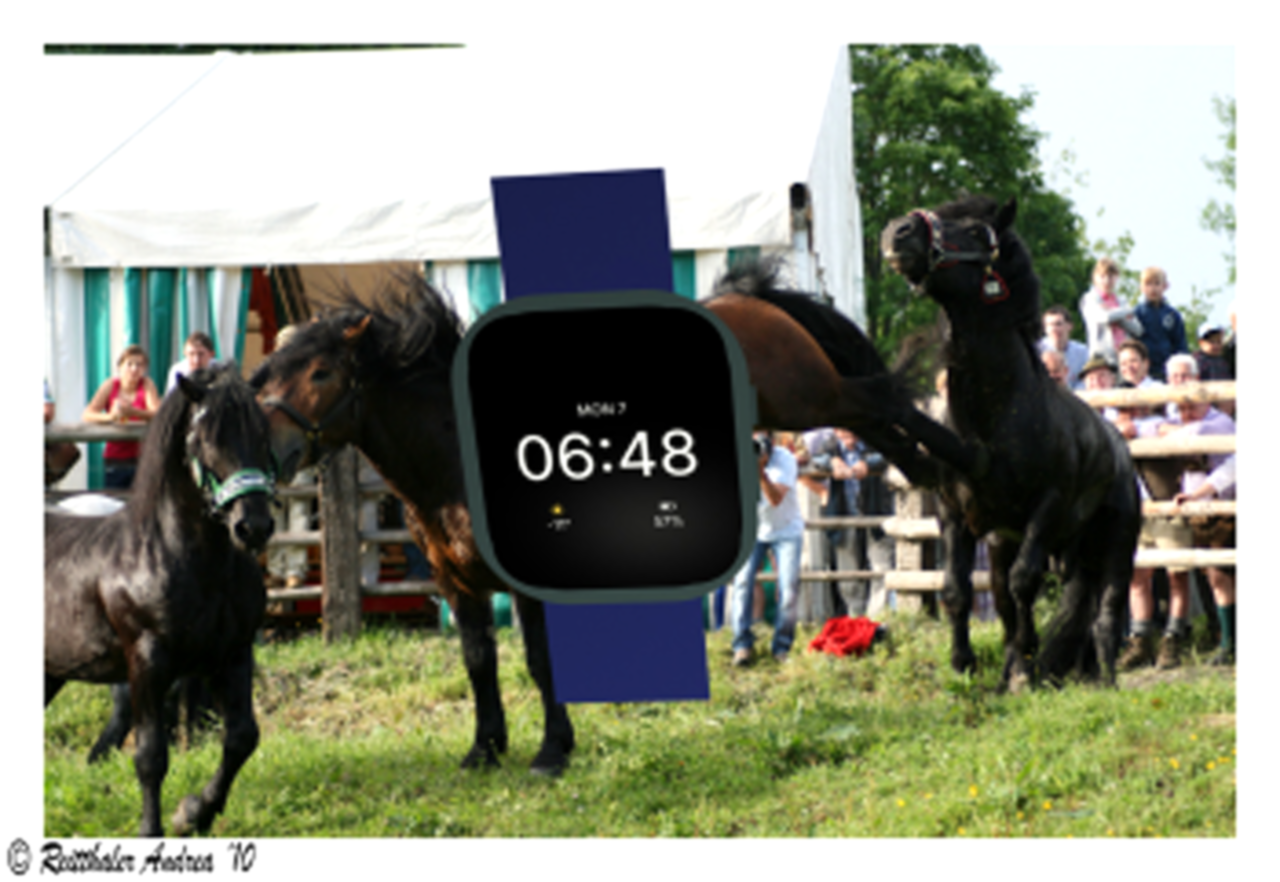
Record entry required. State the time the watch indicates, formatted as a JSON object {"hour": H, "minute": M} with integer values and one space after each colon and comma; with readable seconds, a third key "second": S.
{"hour": 6, "minute": 48}
